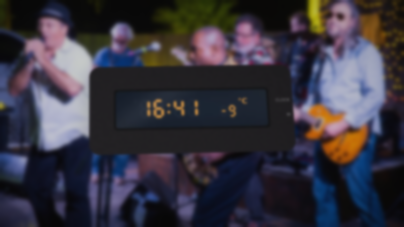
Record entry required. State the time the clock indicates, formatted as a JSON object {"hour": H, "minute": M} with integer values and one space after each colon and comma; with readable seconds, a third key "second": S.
{"hour": 16, "minute": 41}
